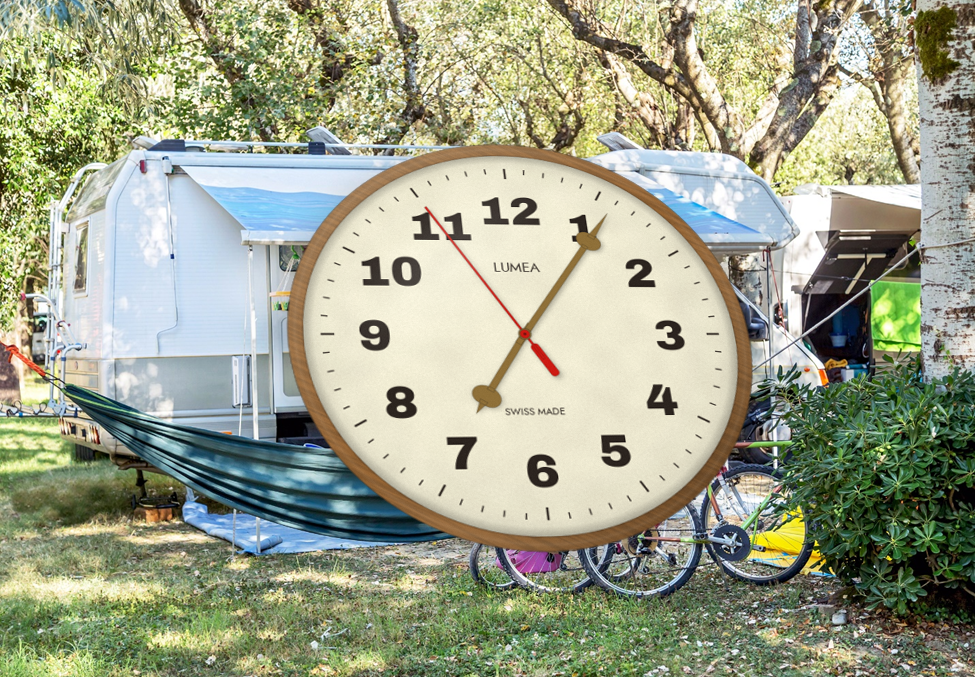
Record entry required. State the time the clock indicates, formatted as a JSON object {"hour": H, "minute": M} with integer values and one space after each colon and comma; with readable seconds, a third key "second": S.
{"hour": 7, "minute": 5, "second": 55}
